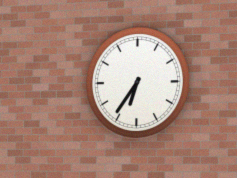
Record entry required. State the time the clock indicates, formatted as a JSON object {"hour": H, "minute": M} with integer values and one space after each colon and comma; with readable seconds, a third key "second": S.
{"hour": 6, "minute": 36}
